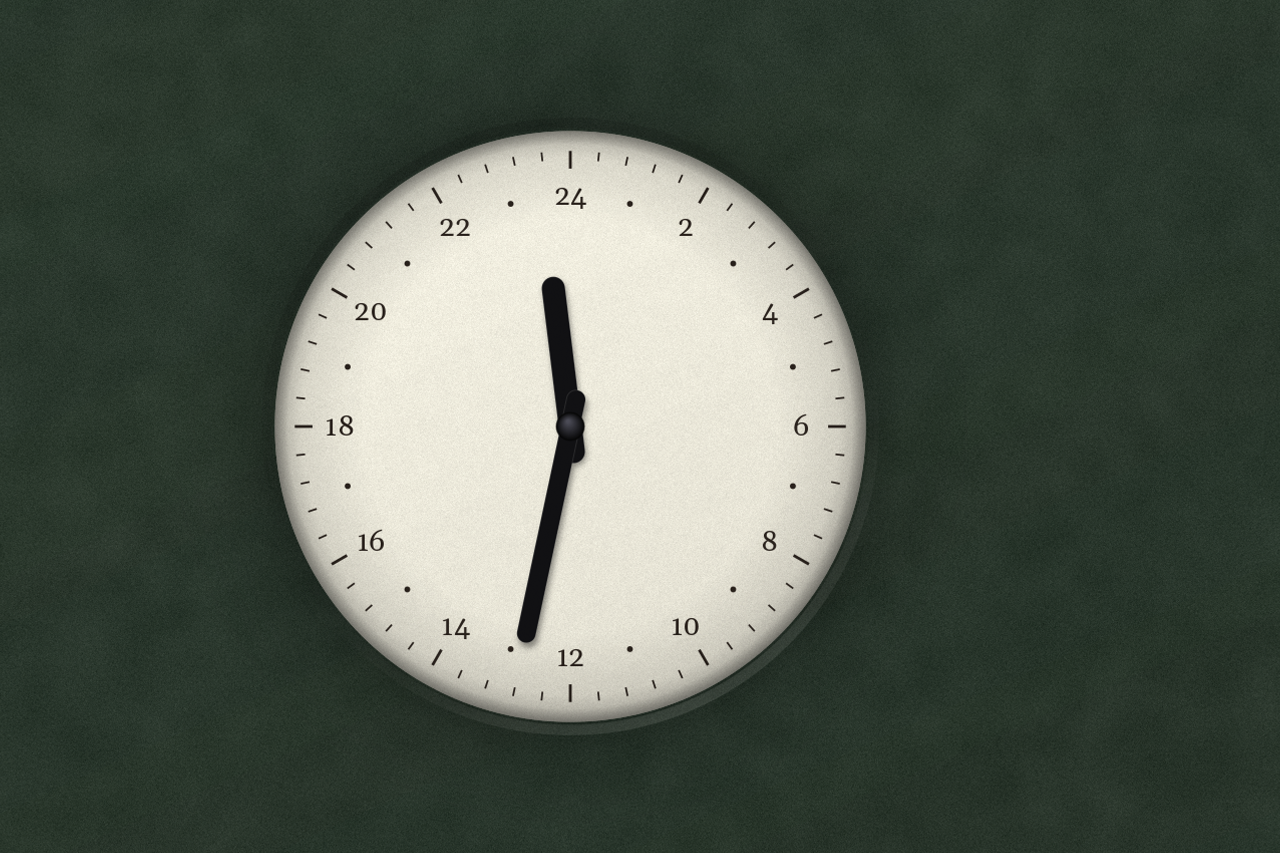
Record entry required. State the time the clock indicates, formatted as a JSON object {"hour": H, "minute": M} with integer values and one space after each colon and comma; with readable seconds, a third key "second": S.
{"hour": 23, "minute": 32}
